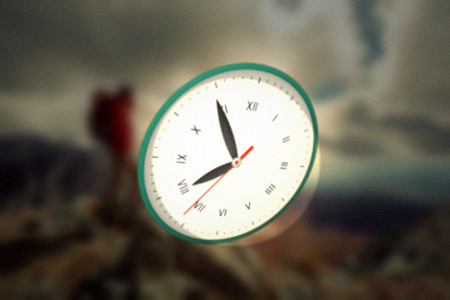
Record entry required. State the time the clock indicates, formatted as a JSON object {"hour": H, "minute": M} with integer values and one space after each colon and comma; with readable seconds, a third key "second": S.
{"hour": 7, "minute": 54, "second": 36}
